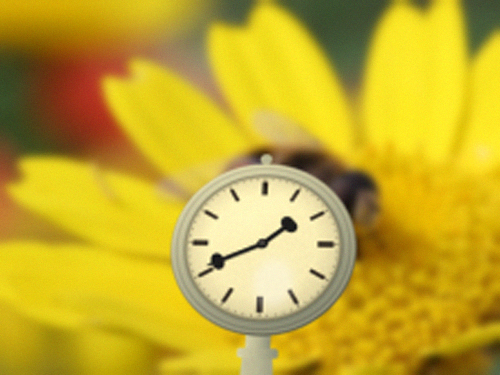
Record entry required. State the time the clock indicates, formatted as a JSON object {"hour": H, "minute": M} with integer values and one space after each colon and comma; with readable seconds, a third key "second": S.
{"hour": 1, "minute": 41}
